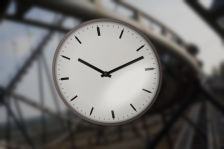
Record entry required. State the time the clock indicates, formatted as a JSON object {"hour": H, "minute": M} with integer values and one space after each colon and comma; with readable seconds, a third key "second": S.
{"hour": 10, "minute": 12}
